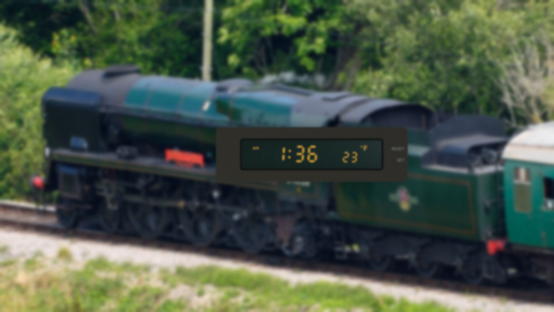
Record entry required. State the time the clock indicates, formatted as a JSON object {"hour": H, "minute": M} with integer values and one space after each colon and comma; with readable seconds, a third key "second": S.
{"hour": 1, "minute": 36}
